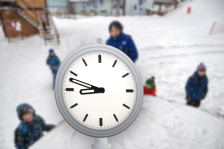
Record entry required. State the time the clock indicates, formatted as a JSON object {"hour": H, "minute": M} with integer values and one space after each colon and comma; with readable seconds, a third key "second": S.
{"hour": 8, "minute": 48}
